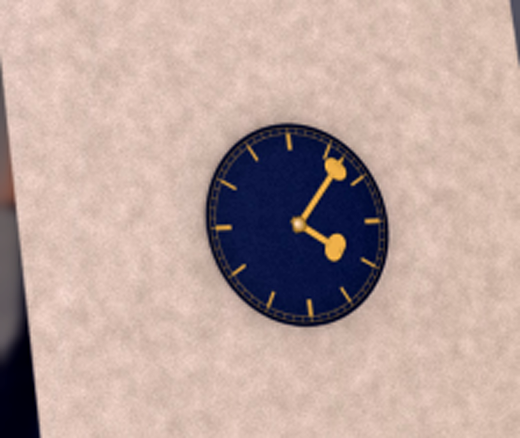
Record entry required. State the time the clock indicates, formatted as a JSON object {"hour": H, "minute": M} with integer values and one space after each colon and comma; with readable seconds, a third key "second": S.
{"hour": 4, "minute": 7}
